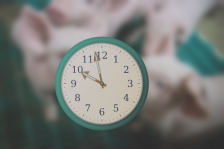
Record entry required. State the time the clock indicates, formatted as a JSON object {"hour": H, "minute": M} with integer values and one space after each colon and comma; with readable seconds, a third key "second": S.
{"hour": 9, "minute": 58}
